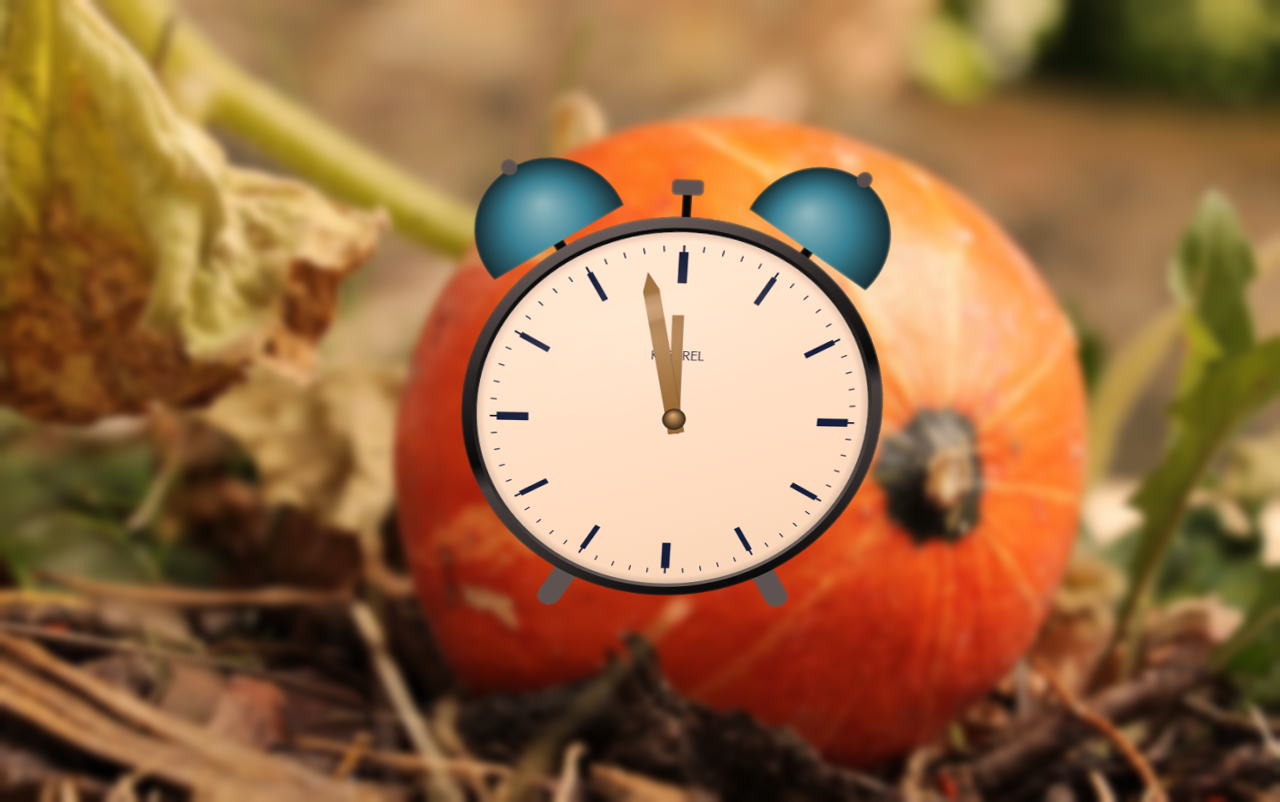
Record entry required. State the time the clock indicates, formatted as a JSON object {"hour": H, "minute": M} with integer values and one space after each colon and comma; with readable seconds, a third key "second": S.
{"hour": 11, "minute": 58}
